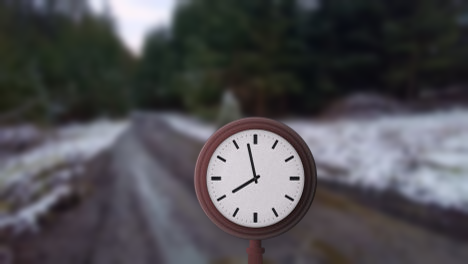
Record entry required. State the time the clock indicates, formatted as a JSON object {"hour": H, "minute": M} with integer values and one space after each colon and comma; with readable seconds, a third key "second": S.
{"hour": 7, "minute": 58}
